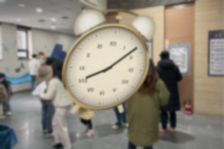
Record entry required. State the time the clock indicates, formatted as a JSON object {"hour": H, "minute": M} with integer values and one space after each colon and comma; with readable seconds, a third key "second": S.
{"hour": 8, "minute": 8}
